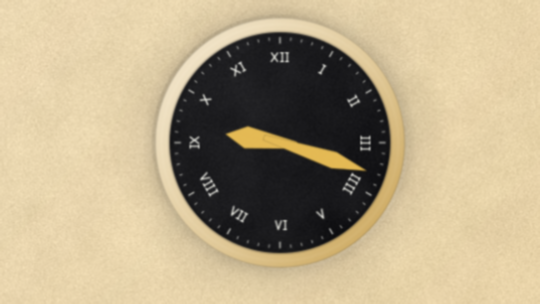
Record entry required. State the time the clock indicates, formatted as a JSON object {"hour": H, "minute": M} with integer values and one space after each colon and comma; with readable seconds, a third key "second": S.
{"hour": 9, "minute": 18}
